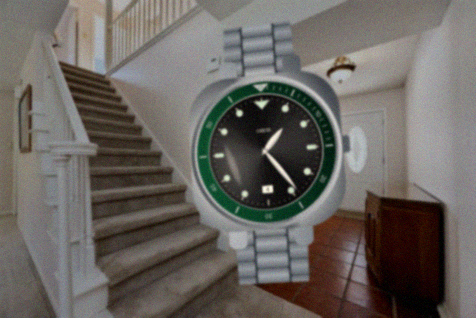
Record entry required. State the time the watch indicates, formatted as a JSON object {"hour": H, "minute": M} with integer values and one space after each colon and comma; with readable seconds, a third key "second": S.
{"hour": 1, "minute": 24}
